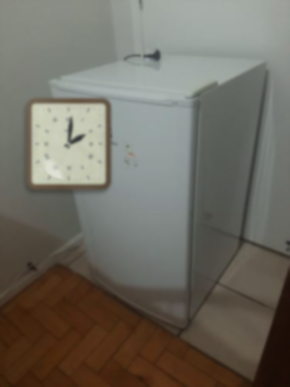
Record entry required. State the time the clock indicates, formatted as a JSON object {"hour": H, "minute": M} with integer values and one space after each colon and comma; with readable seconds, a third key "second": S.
{"hour": 2, "minute": 1}
